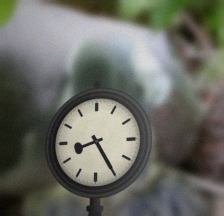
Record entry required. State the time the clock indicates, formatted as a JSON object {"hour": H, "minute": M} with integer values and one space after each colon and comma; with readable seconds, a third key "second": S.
{"hour": 8, "minute": 25}
